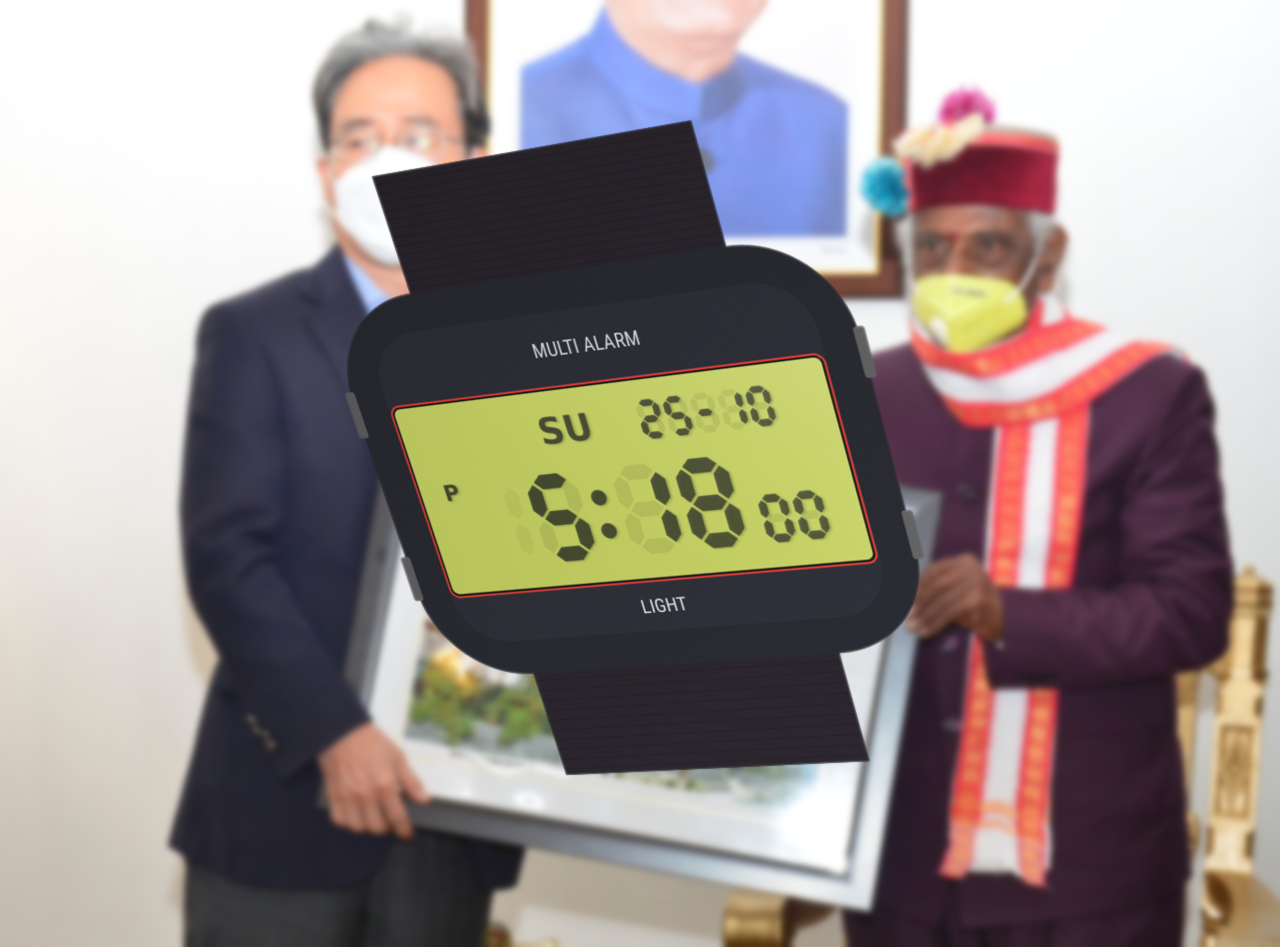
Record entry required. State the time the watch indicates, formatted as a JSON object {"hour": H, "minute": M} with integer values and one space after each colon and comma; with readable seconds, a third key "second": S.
{"hour": 5, "minute": 18, "second": 0}
